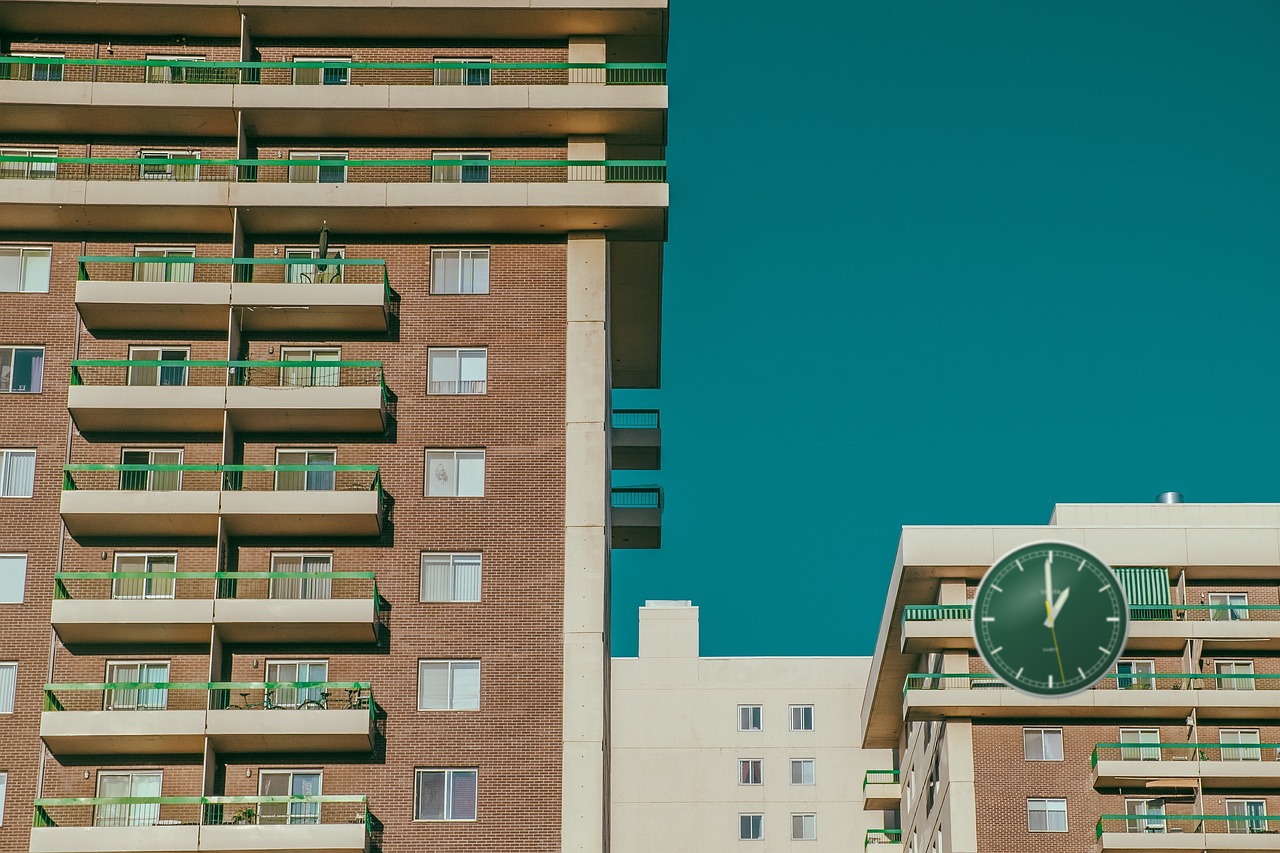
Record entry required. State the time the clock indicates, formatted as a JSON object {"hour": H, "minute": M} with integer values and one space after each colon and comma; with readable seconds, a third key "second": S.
{"hour": 12, "minute": 59, "second": 28}
